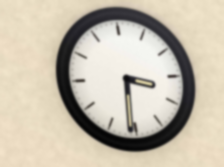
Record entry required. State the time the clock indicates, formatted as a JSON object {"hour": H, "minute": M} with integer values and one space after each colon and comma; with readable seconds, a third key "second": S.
{"hour": 3, "minute": 31}
